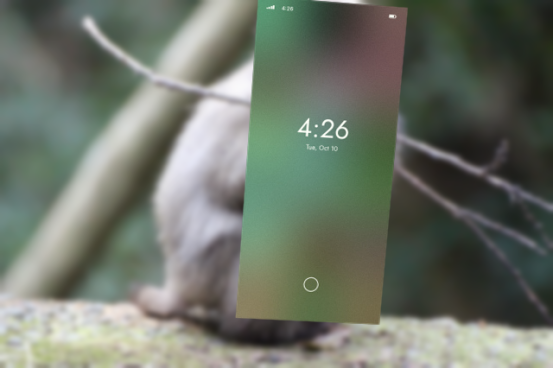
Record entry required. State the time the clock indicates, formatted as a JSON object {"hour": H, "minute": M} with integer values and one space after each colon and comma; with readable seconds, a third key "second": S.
{"hour": 4, "minute": 26}
